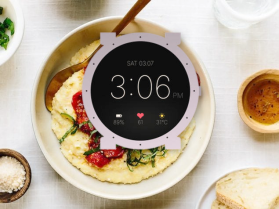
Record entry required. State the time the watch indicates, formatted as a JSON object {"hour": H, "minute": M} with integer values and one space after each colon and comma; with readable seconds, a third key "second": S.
{"hour": 3, "minute": 6}
